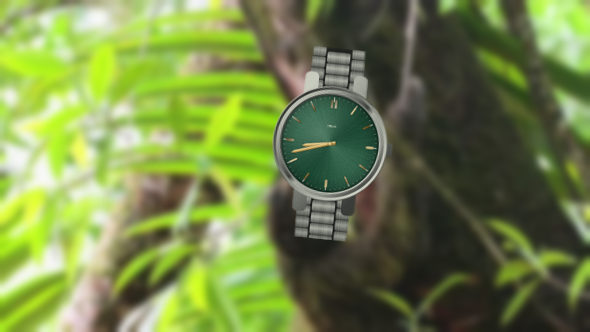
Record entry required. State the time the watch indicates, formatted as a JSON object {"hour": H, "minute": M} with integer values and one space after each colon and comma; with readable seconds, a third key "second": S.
{"hour": 8, "minute": 42}
